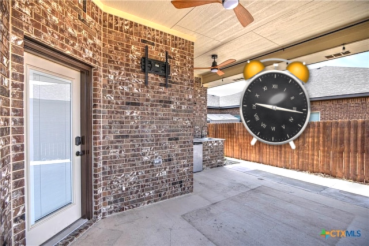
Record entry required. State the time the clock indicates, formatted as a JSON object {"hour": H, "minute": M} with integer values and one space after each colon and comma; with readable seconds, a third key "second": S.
{"hour": 9, "minute": 16}
